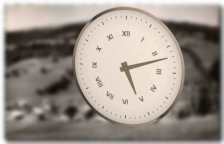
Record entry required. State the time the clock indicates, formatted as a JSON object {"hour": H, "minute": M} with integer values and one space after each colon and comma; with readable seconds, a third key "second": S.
{"hour": 5, "minute": 12}
